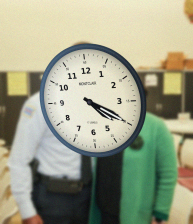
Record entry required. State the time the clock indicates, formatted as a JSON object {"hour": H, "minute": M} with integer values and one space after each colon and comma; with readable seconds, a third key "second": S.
{"hour": 4, "minute": 20}
